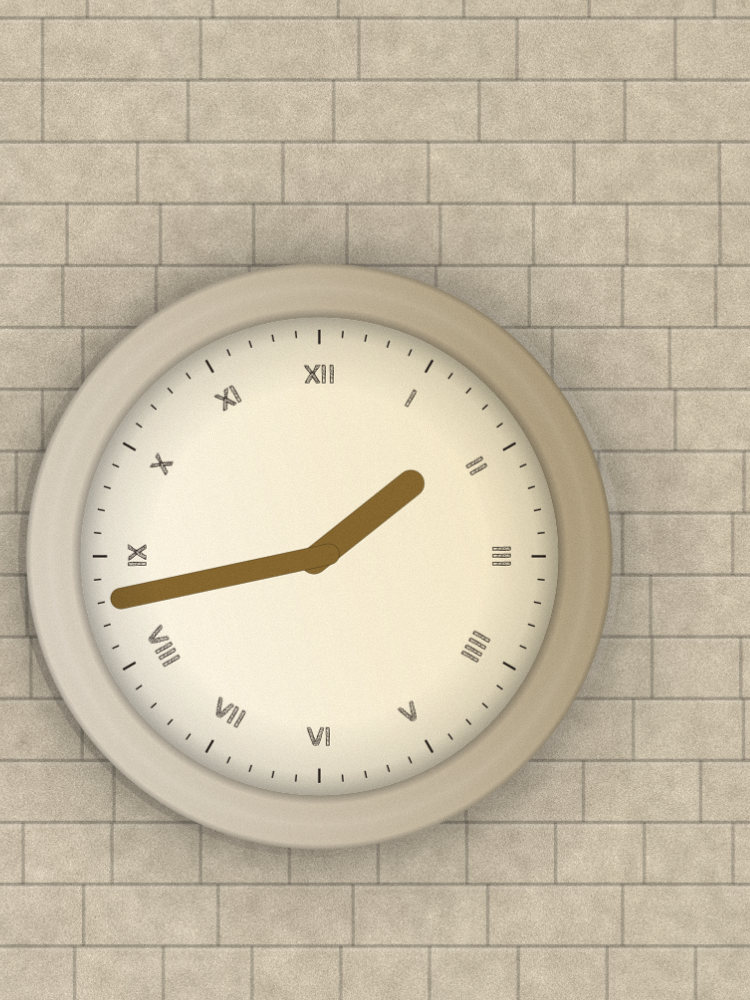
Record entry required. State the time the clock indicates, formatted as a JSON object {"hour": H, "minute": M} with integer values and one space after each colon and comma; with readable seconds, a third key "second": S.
{"hour": 1, "minute": 43}
